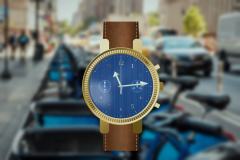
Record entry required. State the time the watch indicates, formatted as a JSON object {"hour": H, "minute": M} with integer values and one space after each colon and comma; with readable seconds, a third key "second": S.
{"hour": 11, "minute": 14}
